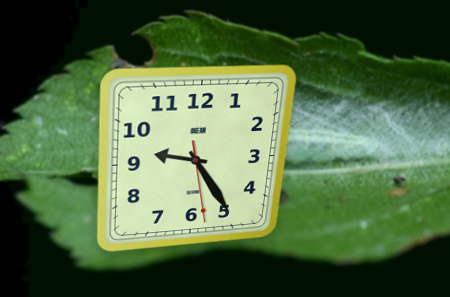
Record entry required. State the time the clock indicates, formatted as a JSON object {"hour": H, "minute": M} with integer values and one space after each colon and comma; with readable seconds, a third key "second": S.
{"hour": 9, "minute": 24, "second": 28}
